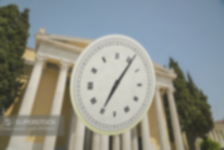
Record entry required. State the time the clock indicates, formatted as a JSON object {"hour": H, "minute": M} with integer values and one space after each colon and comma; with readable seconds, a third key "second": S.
{"hour": 6, "minute": 1}
